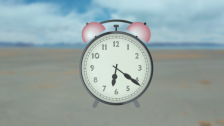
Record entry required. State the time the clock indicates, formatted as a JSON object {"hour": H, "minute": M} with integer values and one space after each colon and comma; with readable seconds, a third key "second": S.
{"hour": 6, "minute": 21}
